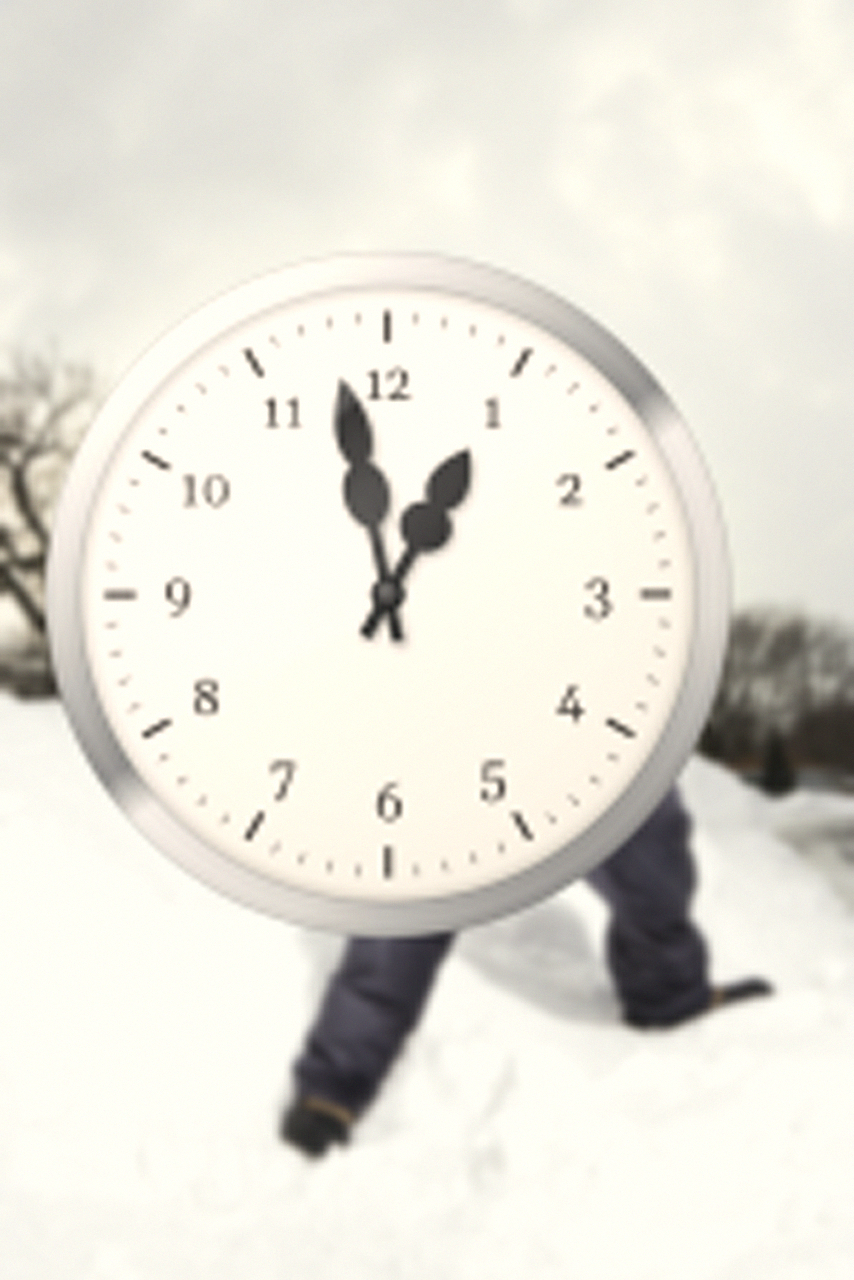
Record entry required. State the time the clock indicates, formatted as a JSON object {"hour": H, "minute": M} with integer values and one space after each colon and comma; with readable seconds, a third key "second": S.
{"hour": 12, "minute": 58}
